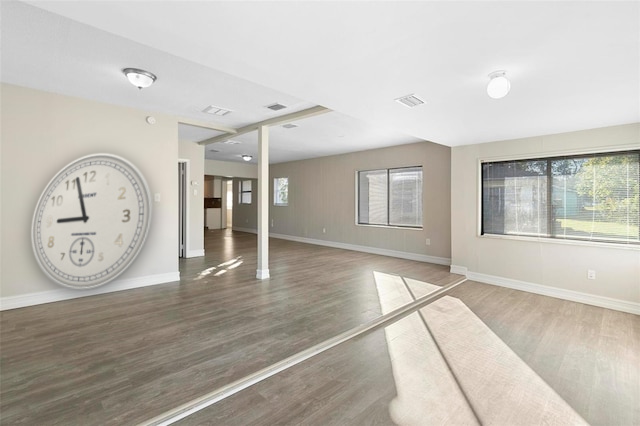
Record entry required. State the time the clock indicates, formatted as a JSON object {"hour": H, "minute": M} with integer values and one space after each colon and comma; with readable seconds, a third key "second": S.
{"hour": 8, "minute": 57}
